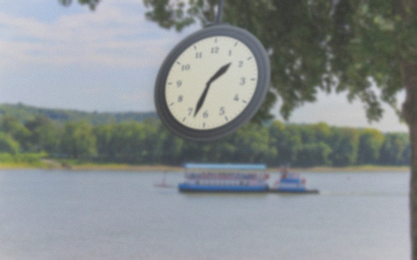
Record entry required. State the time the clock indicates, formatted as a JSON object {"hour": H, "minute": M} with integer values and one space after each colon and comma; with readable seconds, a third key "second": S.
{"hour": 1, "minute": 33}
